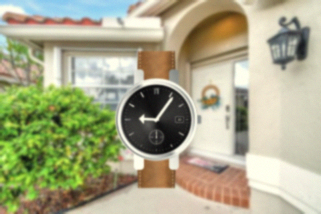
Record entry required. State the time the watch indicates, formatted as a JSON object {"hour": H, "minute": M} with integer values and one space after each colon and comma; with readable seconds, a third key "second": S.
{"hour": 9, "minute": 6}
